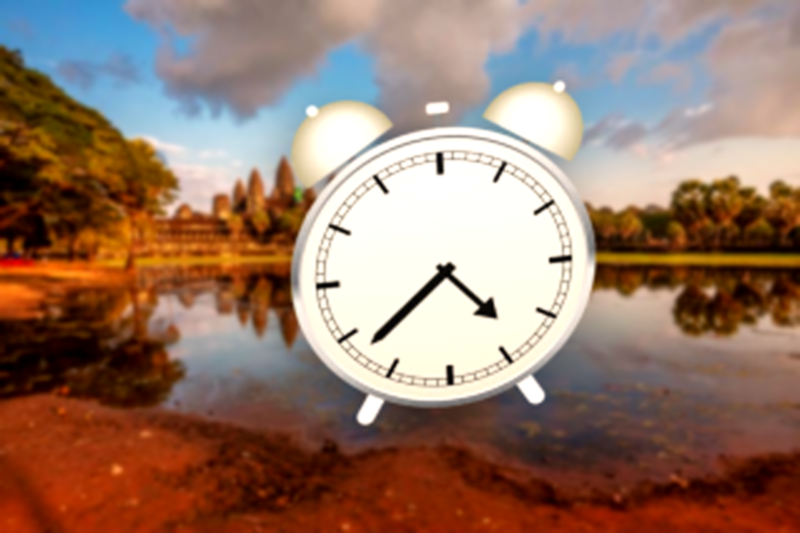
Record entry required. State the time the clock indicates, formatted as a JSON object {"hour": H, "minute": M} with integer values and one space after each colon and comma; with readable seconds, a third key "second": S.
{"hour": 4, "minute": 38}
